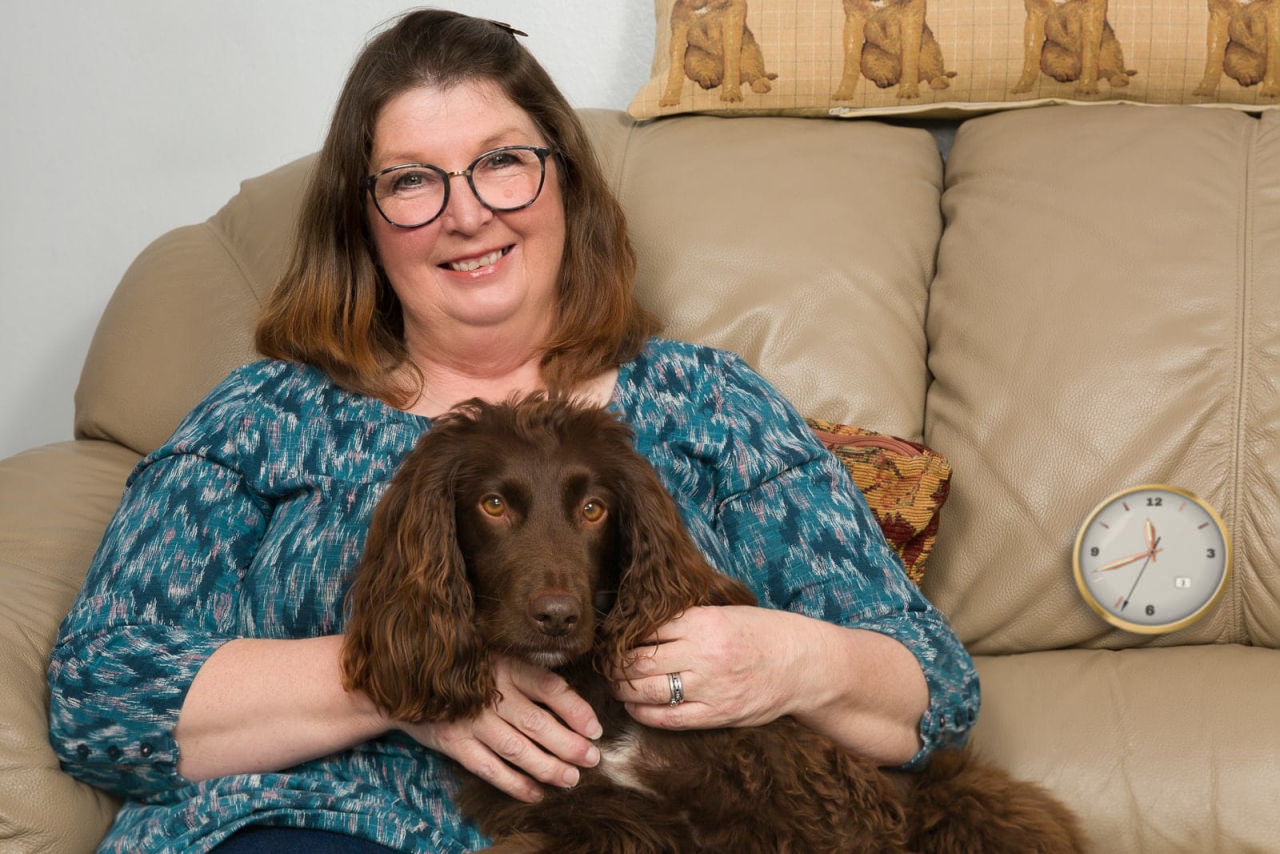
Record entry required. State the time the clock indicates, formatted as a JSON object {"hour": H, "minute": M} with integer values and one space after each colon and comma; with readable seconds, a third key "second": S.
{"hour": 11, "minute": 41, "second": 34}
